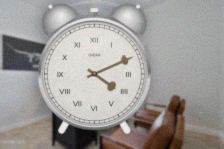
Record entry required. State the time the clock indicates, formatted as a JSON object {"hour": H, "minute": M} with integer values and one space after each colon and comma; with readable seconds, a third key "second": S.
{"hour": 4, "minute": 11}
